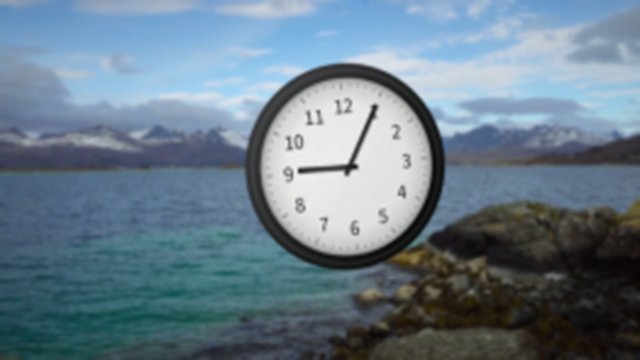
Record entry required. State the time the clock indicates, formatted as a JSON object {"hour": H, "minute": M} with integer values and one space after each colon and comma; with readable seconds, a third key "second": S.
{"hour": 9, "minute": 5}
